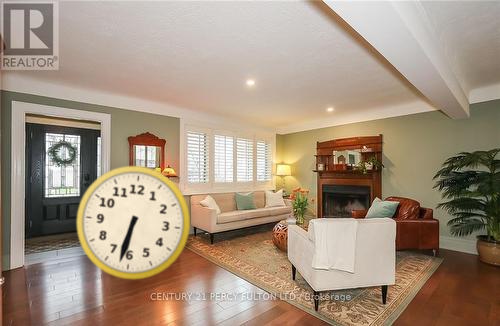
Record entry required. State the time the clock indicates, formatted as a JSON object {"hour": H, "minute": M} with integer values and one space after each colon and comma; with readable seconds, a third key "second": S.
{"hour": 6, "minute": 32}
